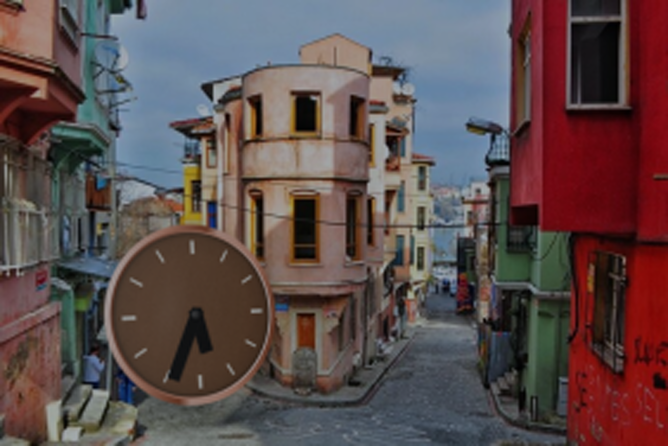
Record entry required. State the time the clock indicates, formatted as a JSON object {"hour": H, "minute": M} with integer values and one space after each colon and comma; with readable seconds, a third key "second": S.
{"hour": 5, "minute": 34}
